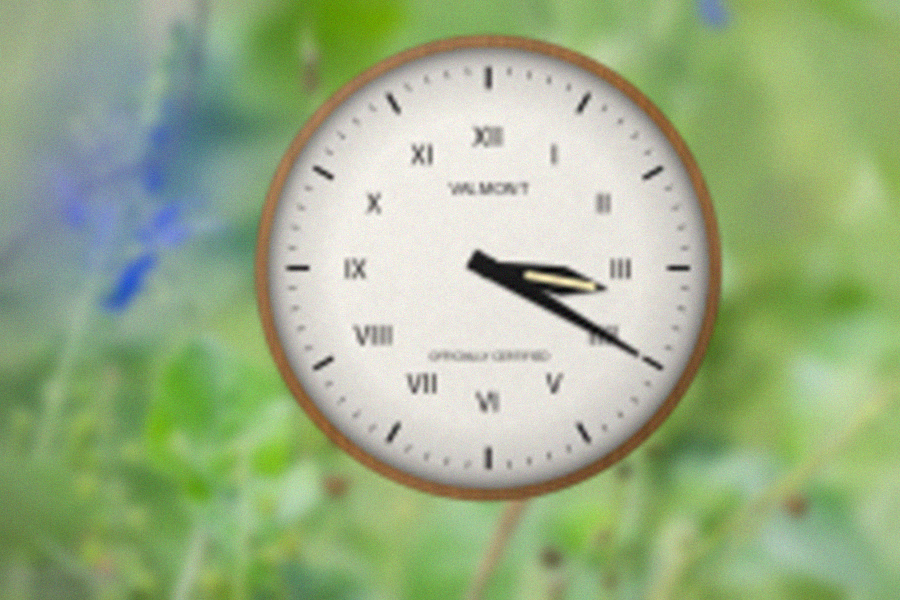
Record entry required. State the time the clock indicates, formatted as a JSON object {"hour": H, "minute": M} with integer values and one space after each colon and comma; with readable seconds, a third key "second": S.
{"hour": 3, "minute": 20}
